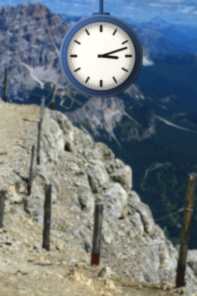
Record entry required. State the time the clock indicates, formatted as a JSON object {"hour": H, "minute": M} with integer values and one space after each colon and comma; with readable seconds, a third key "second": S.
{"hour": 3, "minute": 12}
